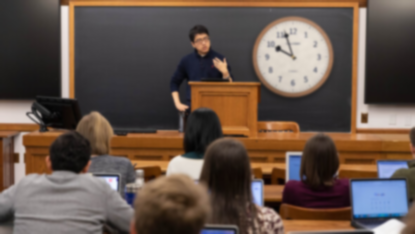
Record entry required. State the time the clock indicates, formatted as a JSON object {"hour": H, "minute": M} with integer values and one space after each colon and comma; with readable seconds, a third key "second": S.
{"hour": 9, "minute": 57}
